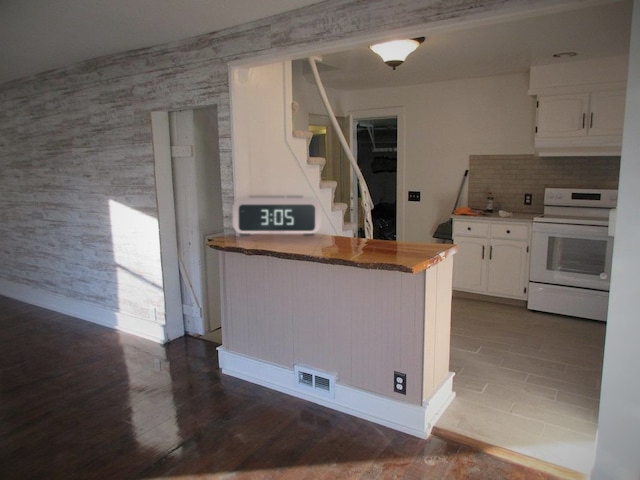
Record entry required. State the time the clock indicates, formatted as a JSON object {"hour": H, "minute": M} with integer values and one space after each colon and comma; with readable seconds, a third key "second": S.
{"hour": 3, "minute": 5}
